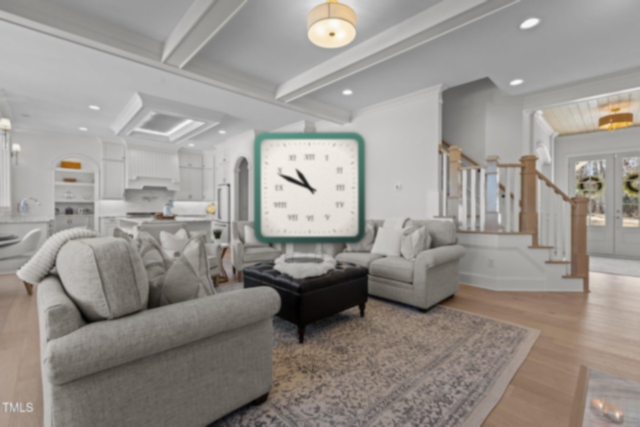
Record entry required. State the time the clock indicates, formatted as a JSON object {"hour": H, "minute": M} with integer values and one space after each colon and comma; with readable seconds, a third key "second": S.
{"hour": 10, "minute": 49}
